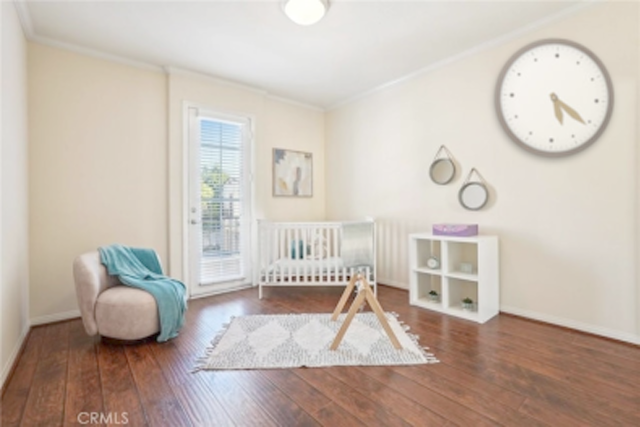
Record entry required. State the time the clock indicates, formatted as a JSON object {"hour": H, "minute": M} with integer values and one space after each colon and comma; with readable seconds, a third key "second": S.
{"hour": 5, "minute": 21}
